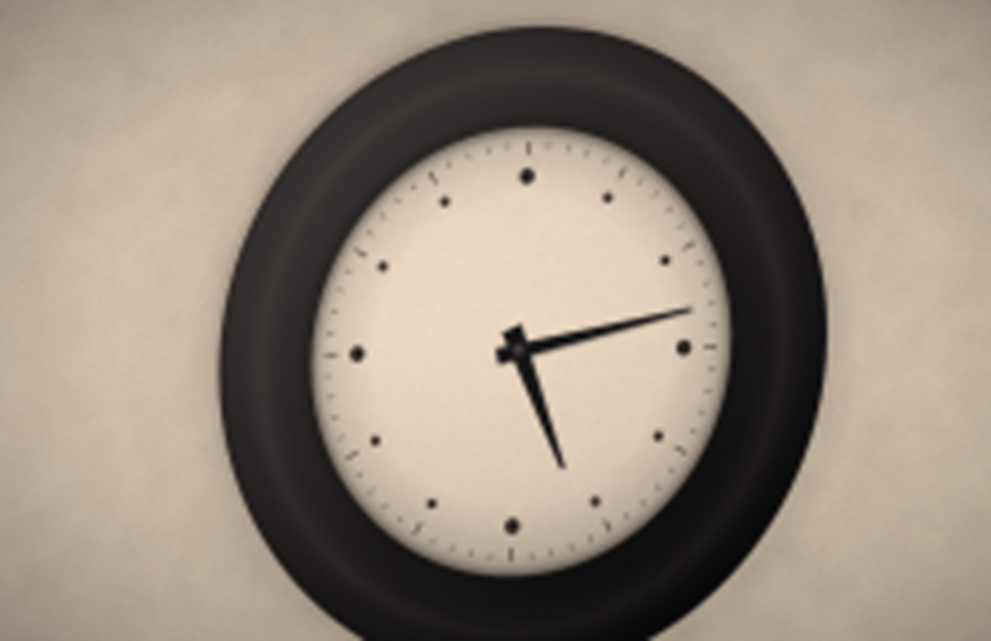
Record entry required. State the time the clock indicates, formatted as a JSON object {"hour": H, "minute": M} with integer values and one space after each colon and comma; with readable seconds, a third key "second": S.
{"hour": 5, "minute": 13}
